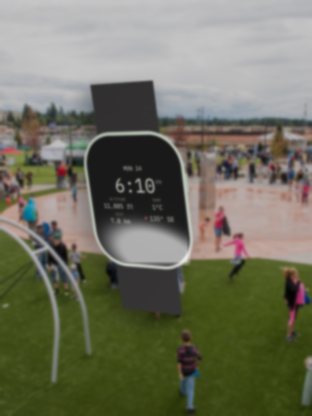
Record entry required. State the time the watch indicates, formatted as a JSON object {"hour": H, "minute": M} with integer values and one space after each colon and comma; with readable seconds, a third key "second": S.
{"hour": 6, "minute": 10}
